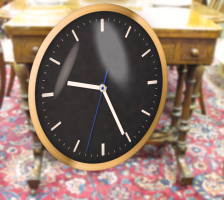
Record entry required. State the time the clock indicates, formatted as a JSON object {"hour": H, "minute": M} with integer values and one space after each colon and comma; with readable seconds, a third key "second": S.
{"hour": 9, "minute": 25, "second": 33}
